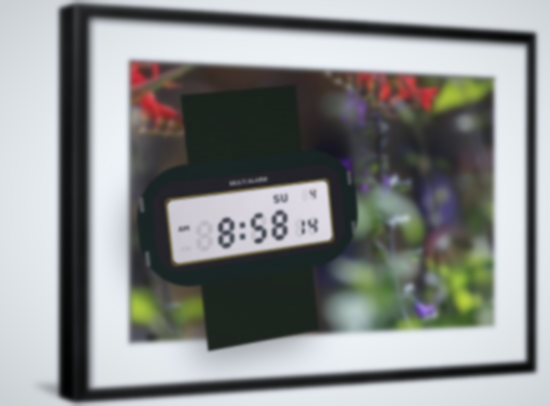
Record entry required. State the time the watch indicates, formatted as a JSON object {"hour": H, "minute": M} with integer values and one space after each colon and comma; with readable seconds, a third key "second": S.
{"hour": 8, "minute": 58, "second": 14}
